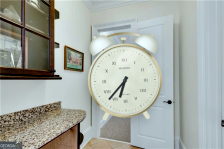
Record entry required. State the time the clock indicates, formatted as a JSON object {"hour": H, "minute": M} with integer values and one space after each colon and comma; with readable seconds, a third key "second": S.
{"hour": 6, "minute": 37}
